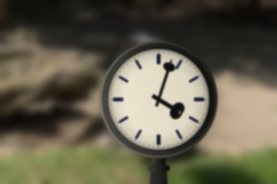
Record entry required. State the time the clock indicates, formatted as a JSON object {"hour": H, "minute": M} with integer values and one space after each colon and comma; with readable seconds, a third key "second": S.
{"hour": 4, "minute": 3}
